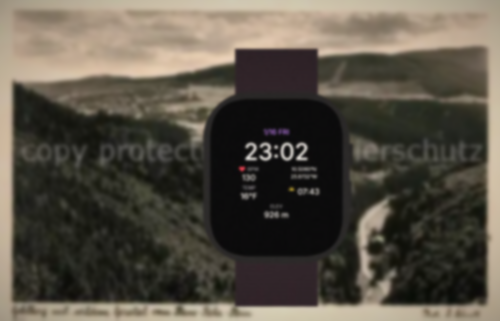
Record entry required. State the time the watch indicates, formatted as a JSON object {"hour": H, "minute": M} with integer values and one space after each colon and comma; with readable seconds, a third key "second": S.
{"hour": 23, "minute": 2}
